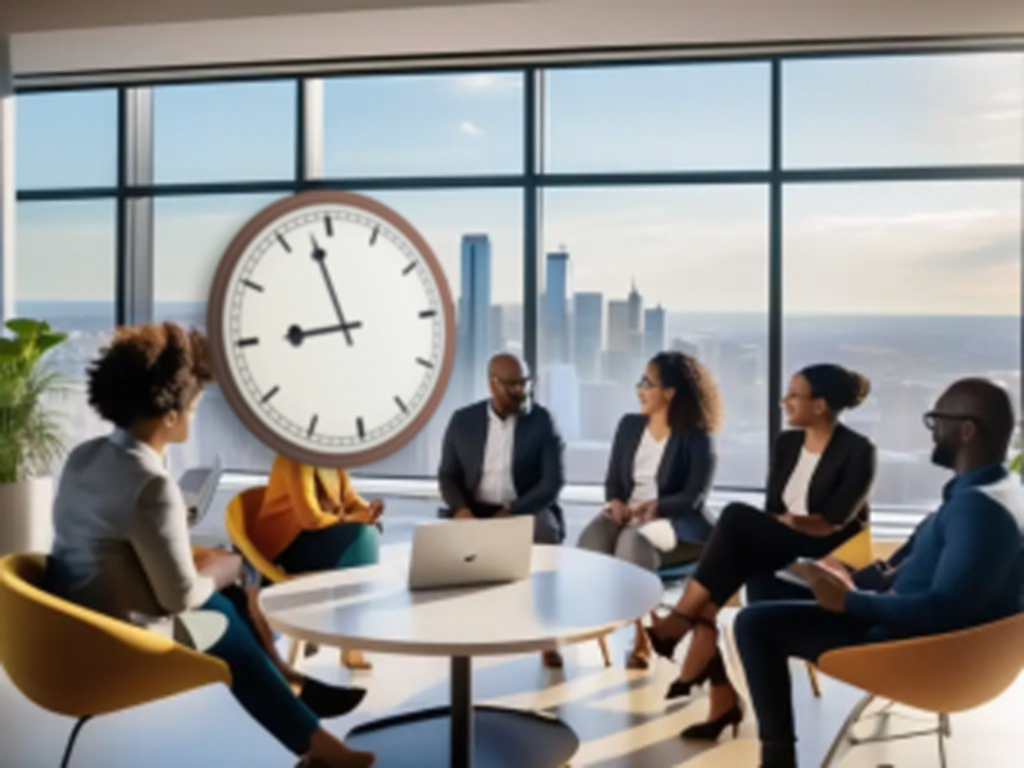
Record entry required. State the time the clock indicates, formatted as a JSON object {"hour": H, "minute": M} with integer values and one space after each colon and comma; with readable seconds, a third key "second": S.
{"hour": 8, "minute": 58}
